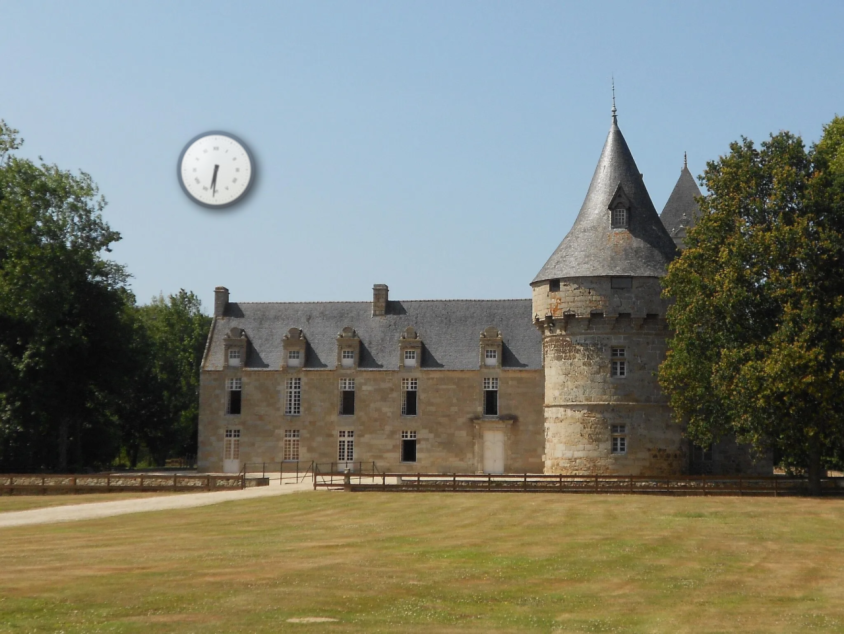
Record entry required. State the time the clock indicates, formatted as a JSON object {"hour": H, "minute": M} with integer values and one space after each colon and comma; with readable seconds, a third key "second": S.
{"hour": 6, "minute": 31}
